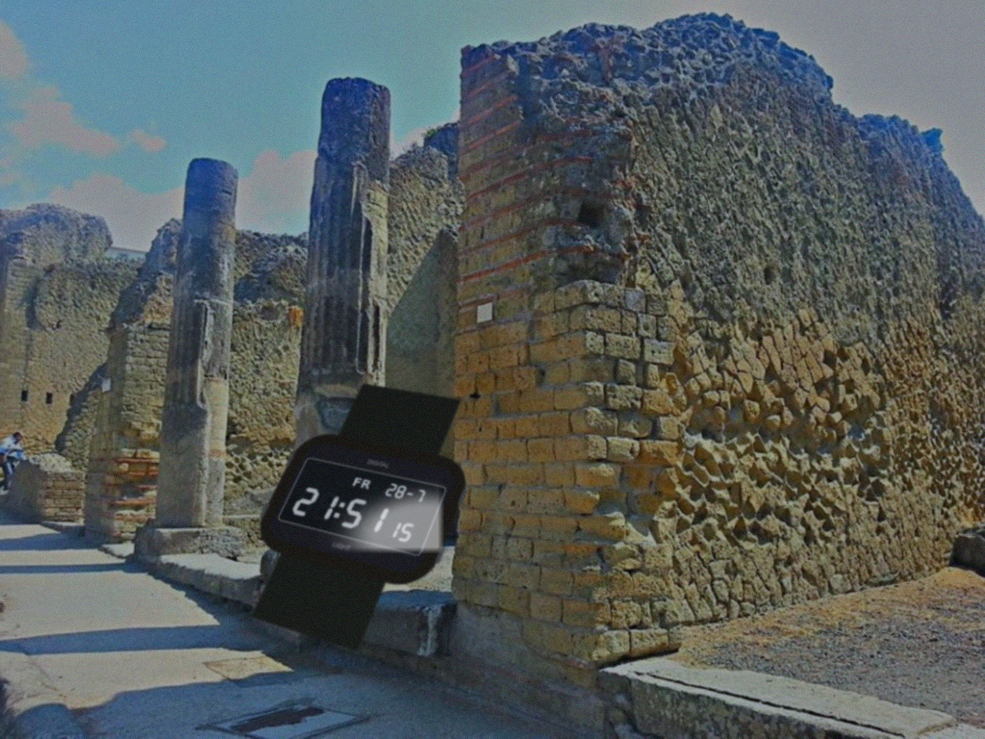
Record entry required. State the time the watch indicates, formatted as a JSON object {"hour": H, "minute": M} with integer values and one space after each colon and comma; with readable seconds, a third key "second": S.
{"hour": 21, "minute": 51, "second": 15}
